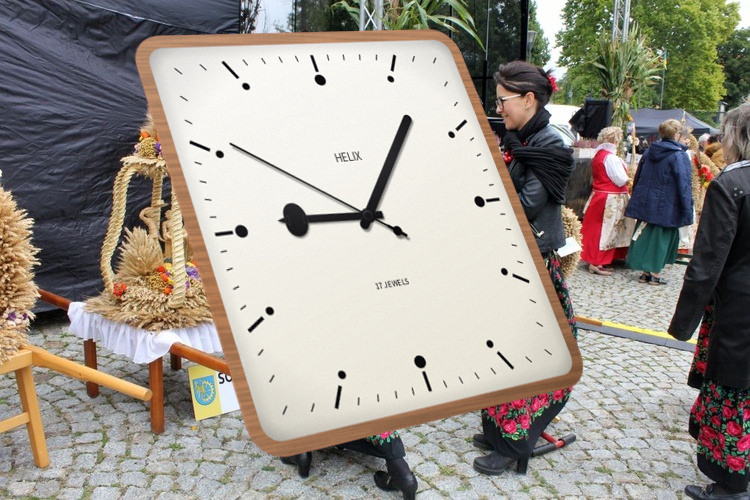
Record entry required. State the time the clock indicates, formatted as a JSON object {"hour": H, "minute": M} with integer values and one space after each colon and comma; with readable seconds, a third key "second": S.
{"hour": 9, "minute": 6, "second": 51}
